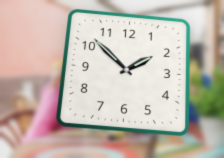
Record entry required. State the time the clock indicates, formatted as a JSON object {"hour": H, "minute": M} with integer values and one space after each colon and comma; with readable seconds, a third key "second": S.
{"hour": 1, "minute": 52}
